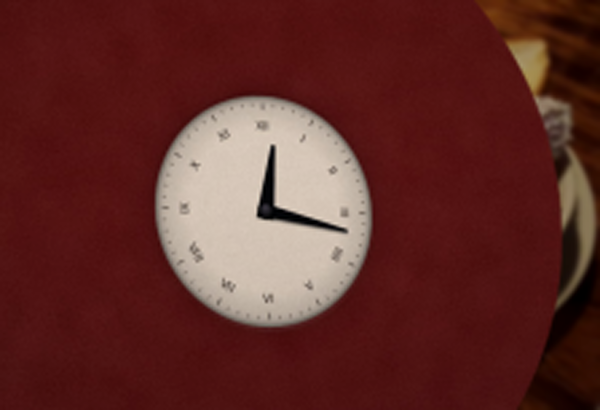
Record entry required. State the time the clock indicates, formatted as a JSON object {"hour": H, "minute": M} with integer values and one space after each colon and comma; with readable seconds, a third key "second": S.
{"hour": 12, "minute": 17}
